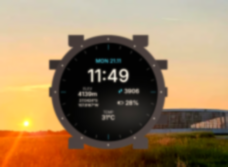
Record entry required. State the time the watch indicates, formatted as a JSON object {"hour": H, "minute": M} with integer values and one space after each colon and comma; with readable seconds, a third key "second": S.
{"hour": 11, "minute": 49}
